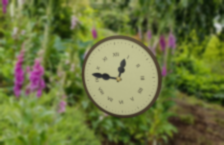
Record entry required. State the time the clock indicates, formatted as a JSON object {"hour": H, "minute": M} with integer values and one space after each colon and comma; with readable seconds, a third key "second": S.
{"hour": 12, "minute": 47}
